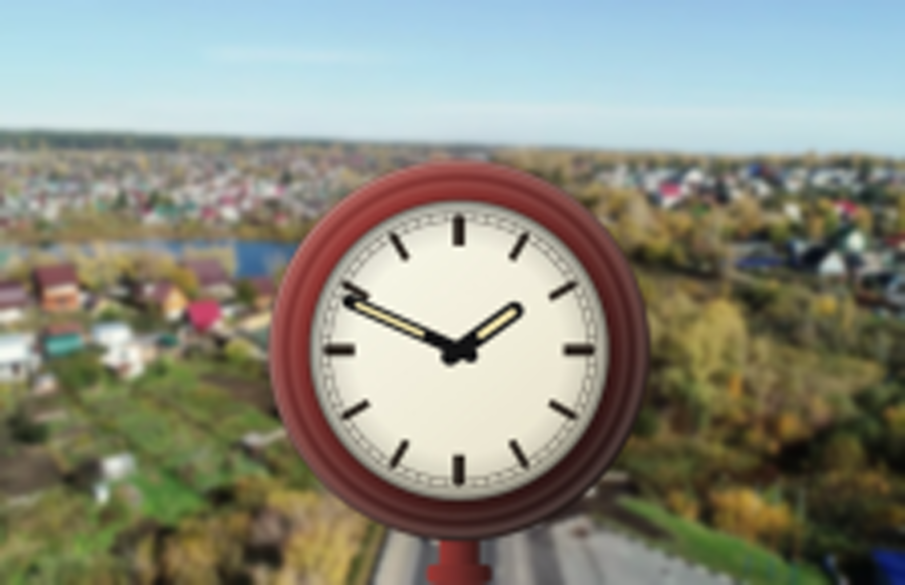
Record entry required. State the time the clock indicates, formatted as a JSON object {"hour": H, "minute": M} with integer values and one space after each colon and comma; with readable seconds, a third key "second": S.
{"hour": 1, "minute": 49}
